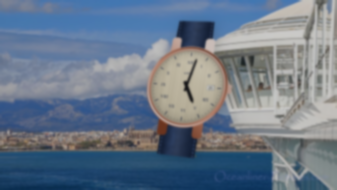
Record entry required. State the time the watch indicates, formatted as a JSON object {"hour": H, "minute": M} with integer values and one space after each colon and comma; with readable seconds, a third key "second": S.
{"hour": 5, "minute": 2}
